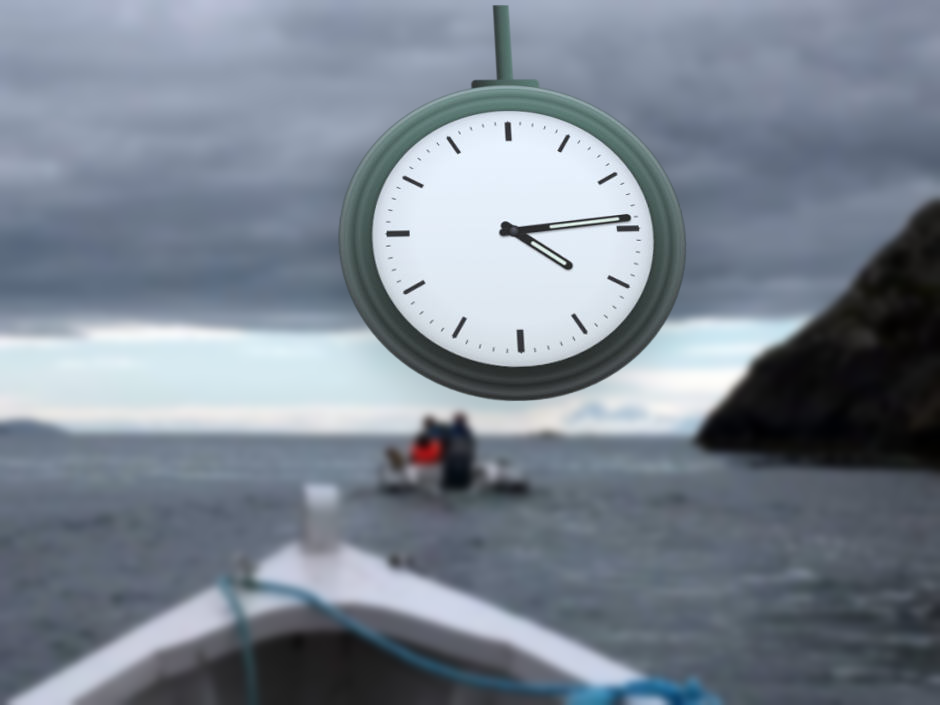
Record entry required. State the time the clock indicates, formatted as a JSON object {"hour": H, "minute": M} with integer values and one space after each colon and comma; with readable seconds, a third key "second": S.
{"hour": 4, "minute": 14}
